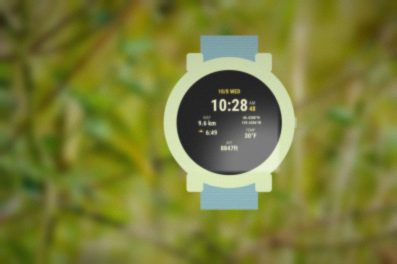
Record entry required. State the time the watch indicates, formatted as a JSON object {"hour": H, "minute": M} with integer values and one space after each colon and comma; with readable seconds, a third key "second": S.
{"hour": 10, "minute": 28}
